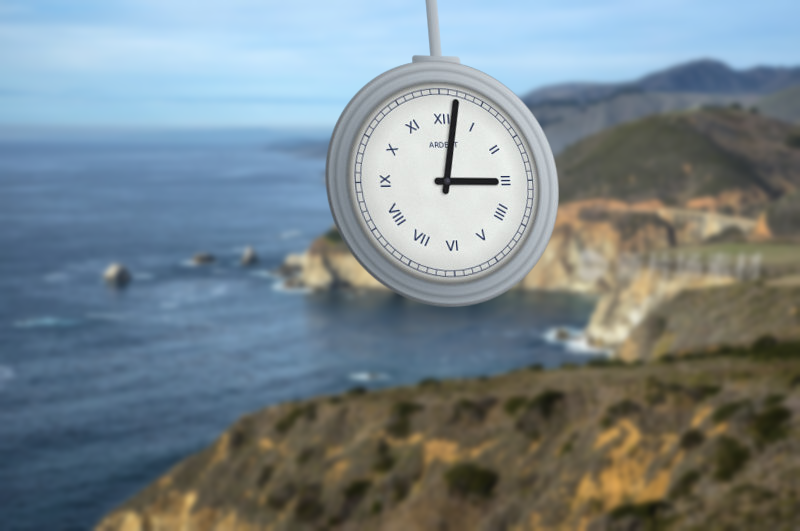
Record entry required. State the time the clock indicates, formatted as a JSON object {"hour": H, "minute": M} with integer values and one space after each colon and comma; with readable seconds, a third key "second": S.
{"hour": 3, "minute": 2}
